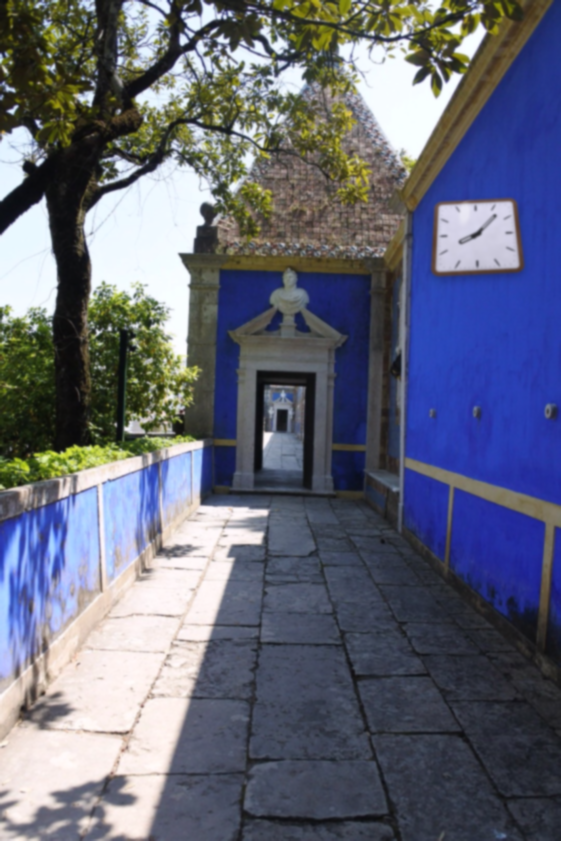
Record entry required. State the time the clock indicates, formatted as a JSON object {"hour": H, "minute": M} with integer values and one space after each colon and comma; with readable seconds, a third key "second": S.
{"hour": 8, "minute": 7}
